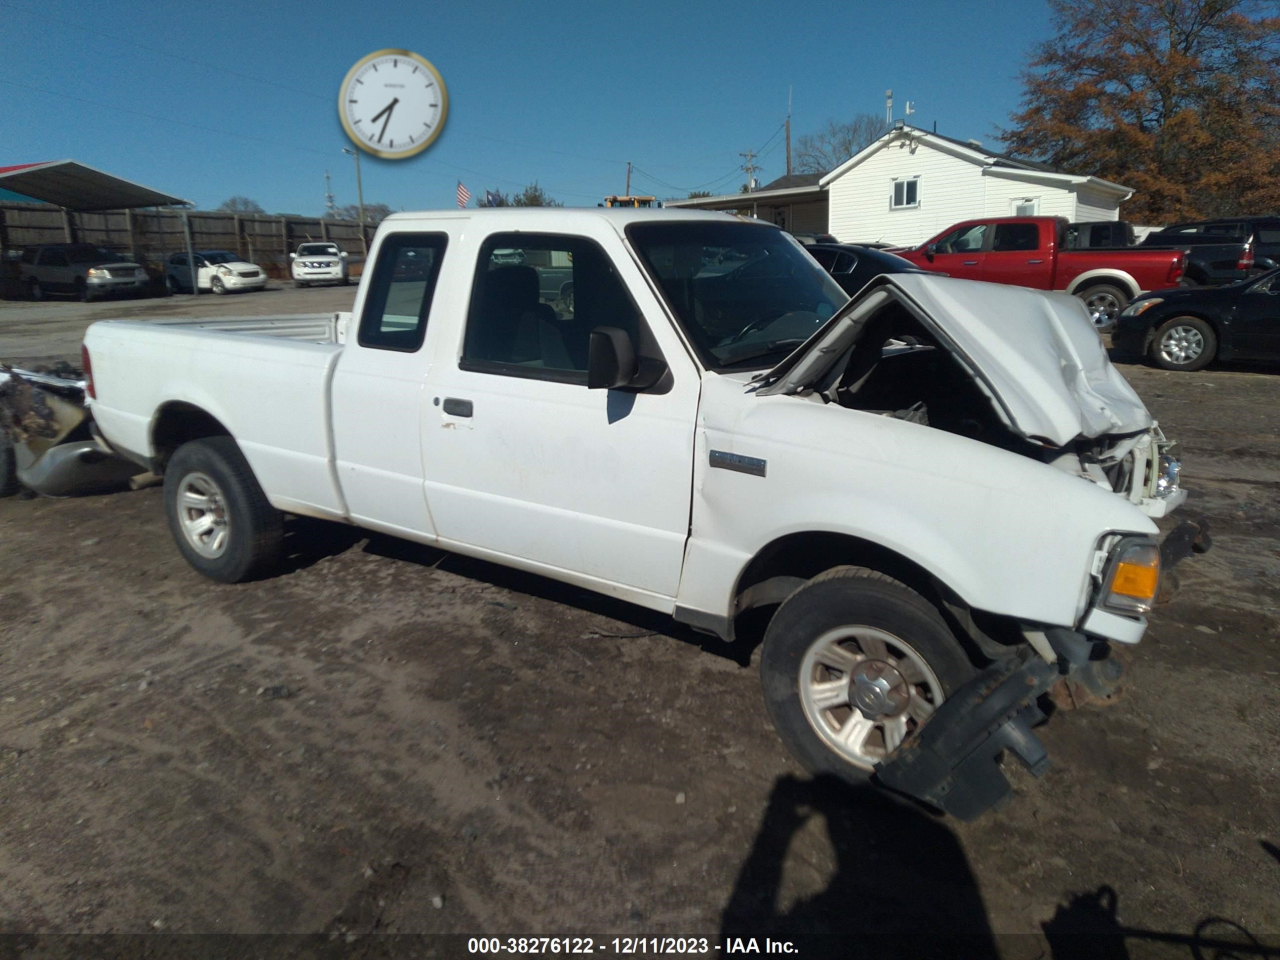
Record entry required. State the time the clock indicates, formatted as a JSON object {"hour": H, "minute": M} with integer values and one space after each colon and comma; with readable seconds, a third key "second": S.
{"hour": 7, "minute": 33}
